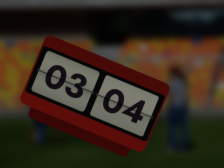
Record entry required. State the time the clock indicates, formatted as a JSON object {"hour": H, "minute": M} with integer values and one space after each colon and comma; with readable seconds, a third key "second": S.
{"hour": 3, "minute": 4}
